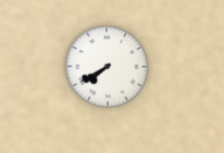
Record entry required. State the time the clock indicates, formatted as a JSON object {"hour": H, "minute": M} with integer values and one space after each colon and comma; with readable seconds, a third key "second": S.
{"hour": 7, "minute": 40}
